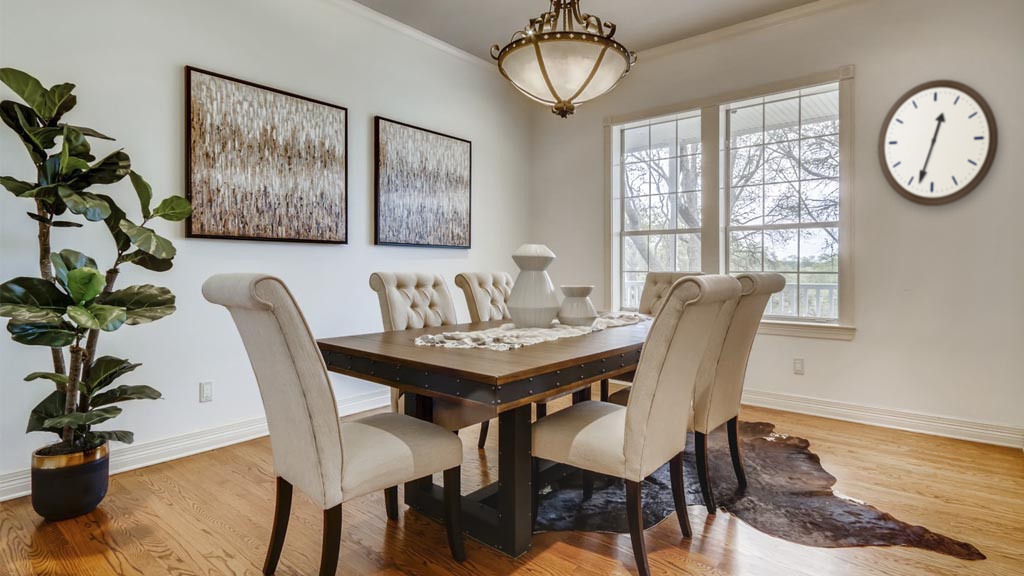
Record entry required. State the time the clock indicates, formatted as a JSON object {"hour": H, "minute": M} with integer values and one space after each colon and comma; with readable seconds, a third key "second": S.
{"hour": 12, "minute": 33}
